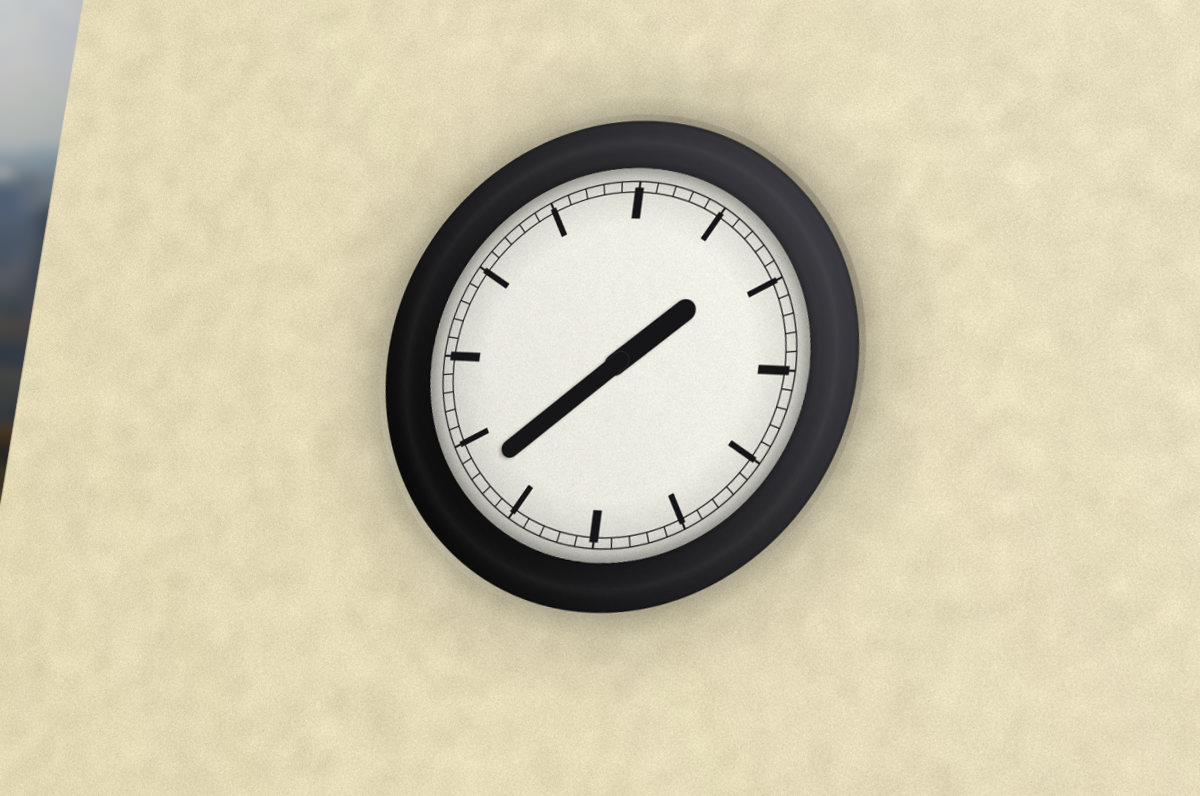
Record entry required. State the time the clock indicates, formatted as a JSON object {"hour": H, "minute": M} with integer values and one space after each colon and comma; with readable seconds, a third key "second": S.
{"hour": 1, "minute": 38}
